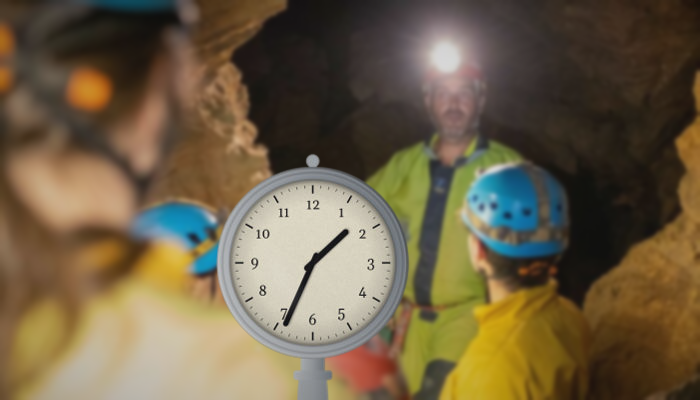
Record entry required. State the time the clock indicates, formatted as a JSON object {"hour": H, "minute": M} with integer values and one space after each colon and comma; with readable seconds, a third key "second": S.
{"hour": 1, "minute": 34}
